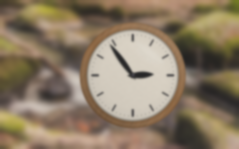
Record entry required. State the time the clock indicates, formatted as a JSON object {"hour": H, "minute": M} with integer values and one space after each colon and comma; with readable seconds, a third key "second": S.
{"hour": 2, "minute": 54}
